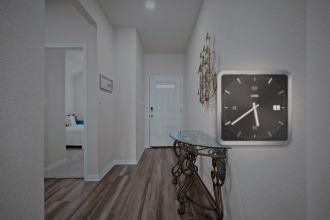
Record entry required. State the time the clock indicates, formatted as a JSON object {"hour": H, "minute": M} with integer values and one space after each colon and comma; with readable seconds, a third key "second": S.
{"hour": 5, "minute": 39}
